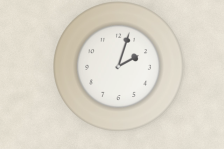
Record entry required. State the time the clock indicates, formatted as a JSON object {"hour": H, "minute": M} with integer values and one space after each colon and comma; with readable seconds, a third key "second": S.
{"hour": 2, "minute": 3}
